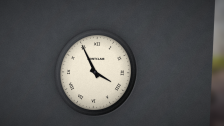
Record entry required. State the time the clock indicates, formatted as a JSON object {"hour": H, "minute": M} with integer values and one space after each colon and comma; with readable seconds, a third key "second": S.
{"hour": 3, "minute": 55}
